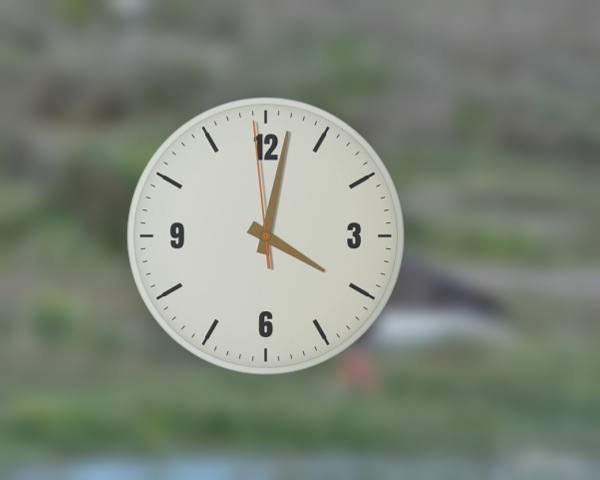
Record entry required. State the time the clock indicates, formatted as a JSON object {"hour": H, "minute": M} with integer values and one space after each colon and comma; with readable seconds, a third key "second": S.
{"hour": 4, "minute": 1, "second": 59}
